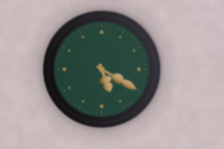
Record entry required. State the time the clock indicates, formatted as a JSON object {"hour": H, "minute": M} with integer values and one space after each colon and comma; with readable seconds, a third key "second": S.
{"hour": 5, "minute": 20}
